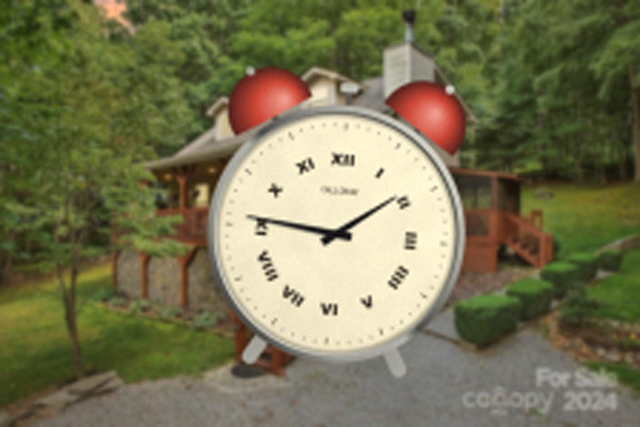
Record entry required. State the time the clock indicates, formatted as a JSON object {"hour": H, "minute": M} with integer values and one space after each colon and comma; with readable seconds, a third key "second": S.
{"hour": 1, "minute": 46}
